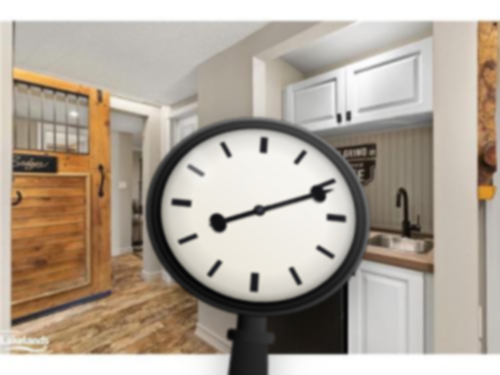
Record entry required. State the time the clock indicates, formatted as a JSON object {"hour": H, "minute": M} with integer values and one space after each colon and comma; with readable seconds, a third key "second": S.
{"hour": 8, "minute": 11}
